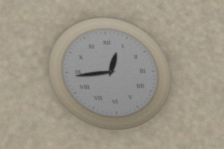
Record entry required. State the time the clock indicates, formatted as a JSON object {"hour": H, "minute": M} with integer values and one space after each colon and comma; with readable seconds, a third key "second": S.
{"hour": 12, "minute": 44}
